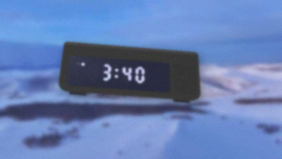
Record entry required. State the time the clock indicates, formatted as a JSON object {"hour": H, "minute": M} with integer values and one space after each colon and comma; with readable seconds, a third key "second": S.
{"hour": 3, "minute": 40}
